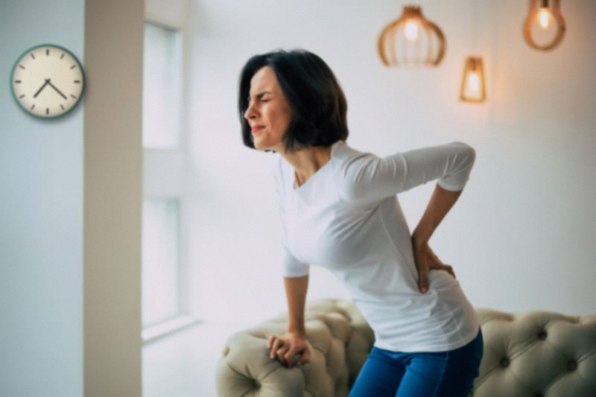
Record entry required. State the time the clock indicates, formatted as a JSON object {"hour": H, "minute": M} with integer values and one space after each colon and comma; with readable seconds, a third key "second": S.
{"hour": 7, "minute": 22}
